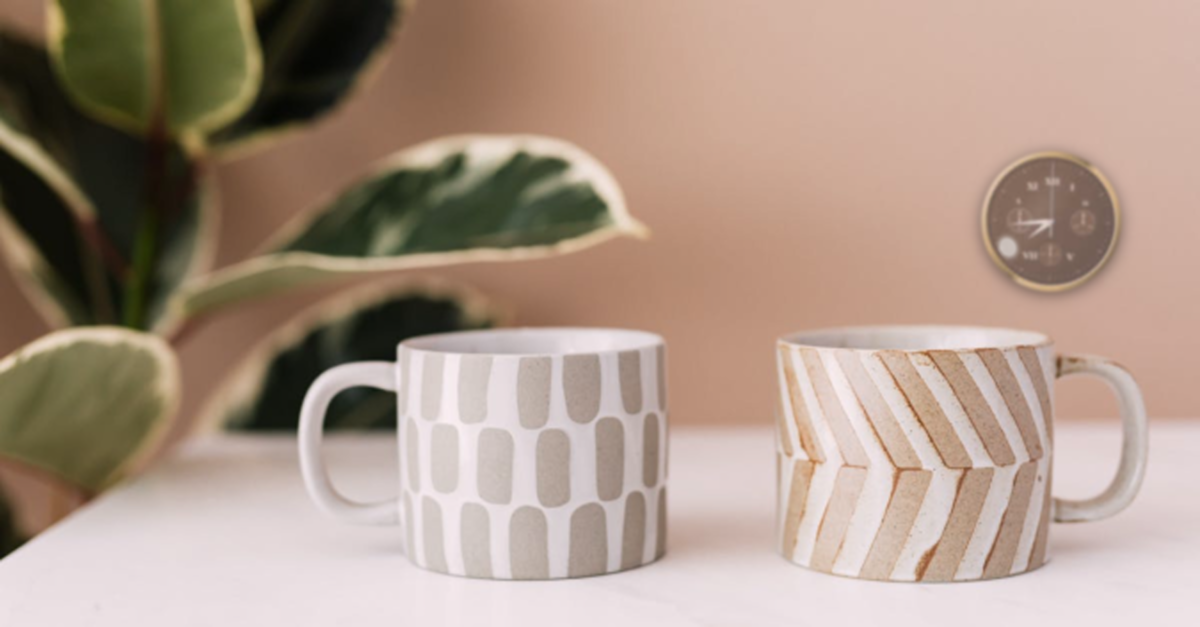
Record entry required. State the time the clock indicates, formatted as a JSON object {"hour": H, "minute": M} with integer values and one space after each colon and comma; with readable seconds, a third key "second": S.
{"hour": 7, "minute": 44}
